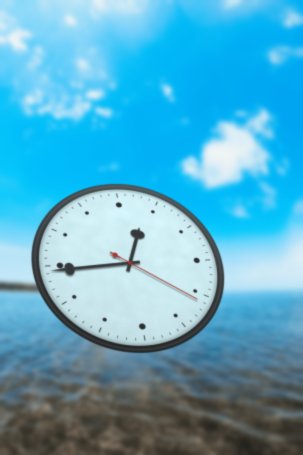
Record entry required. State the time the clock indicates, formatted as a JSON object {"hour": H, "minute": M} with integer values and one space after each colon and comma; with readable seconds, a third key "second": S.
{"hour": 12, "minute": 44, "second": 21}
